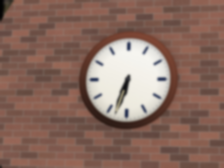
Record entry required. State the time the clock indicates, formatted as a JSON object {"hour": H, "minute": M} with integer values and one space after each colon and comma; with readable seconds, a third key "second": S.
{"hour": 6, "minute": 33}
